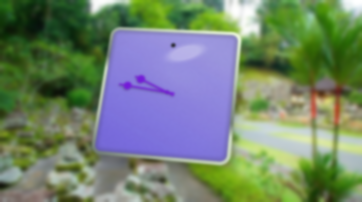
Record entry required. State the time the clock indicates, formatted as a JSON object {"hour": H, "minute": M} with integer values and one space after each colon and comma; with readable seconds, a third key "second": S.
{"hour": 9, "minute": 46}
